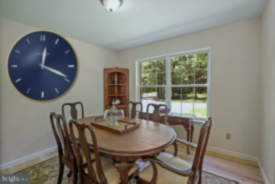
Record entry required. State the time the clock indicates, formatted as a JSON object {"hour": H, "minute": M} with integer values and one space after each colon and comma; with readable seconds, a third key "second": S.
{"hour": 12, "minute": 19}
